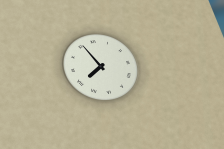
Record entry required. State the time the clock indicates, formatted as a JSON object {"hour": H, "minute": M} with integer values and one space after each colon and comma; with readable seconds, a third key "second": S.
{"hour": 7, "minute": 56}
